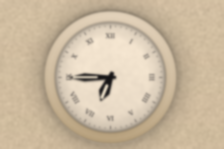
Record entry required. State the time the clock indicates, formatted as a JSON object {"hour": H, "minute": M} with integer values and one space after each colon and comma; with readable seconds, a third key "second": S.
{"hour": 6, "minute": 45}
